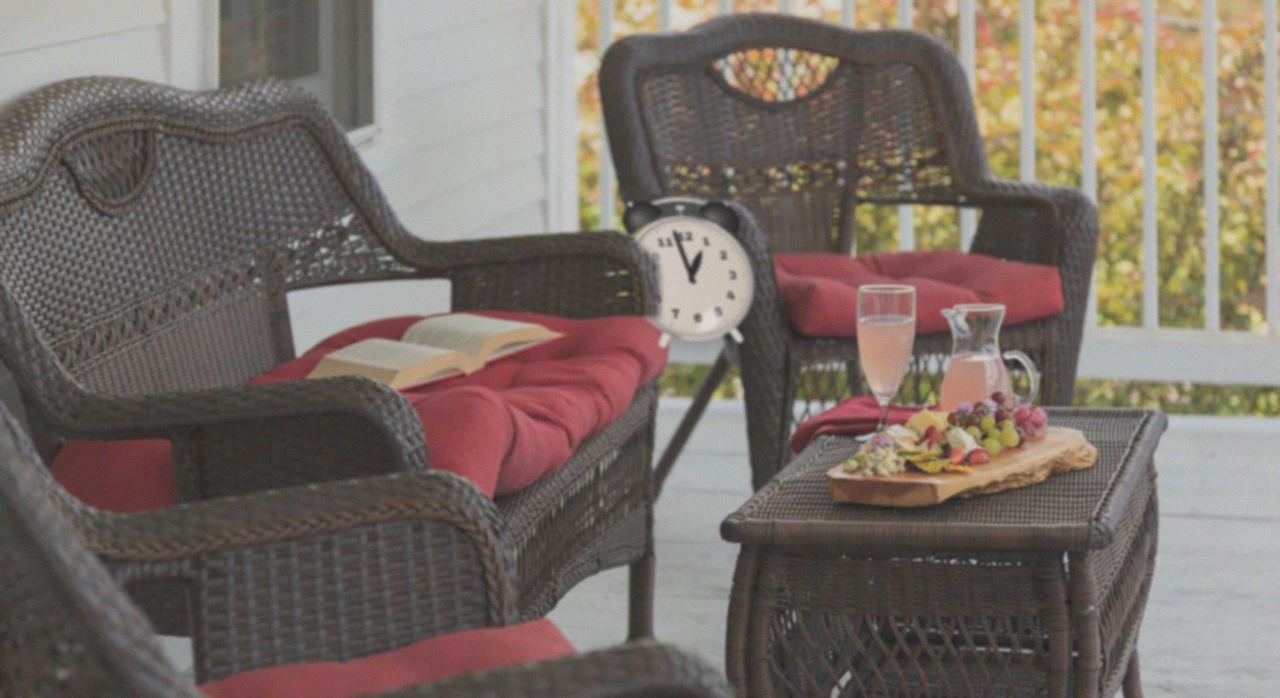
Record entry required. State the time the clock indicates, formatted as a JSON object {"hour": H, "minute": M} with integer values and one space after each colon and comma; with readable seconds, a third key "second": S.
{"hour": 12, "minute": 58}
